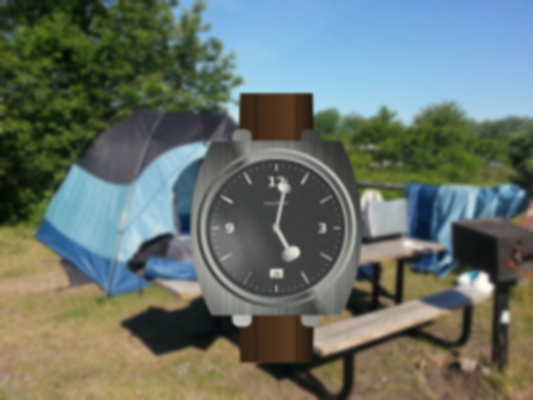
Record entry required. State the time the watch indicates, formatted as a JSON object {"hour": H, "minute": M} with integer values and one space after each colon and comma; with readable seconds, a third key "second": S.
{"hour": 5, "minute": 2}
